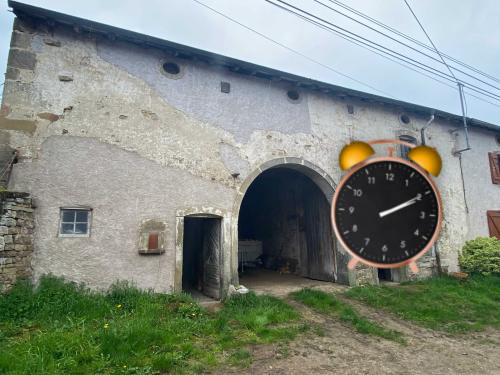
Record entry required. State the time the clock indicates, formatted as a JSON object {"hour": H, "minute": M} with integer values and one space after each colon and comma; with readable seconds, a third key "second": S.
{"hour": 2, "minute": 10}
